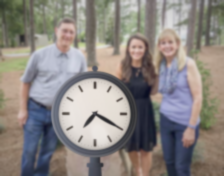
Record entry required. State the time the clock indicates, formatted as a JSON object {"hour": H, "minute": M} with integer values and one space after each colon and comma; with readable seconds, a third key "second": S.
{"hour": 7, "minute": 20}
